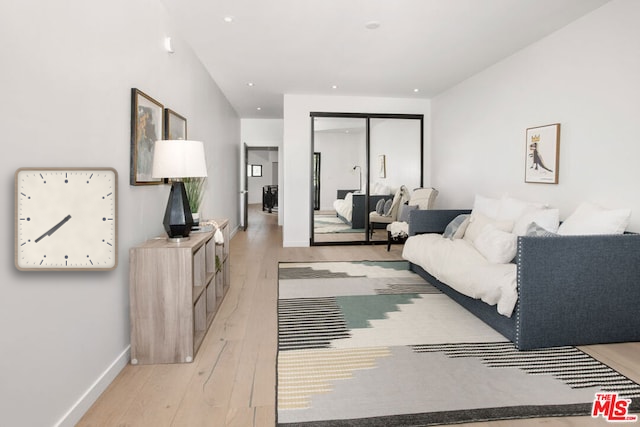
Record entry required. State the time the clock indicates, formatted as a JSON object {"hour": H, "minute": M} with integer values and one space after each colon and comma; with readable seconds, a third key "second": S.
{"hour": 7, "minute": 39}
